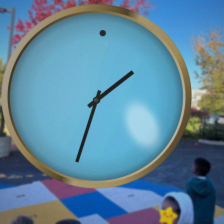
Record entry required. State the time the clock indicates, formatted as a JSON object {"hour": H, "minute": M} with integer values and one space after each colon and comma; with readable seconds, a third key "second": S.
{"hour": 1, "minute": 32}
